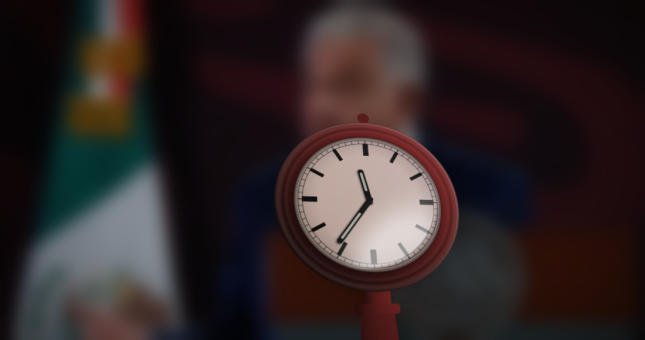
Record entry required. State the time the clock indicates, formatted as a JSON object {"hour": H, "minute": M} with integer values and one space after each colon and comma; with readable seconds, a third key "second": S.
{"hour": 11, "minute": 36}
